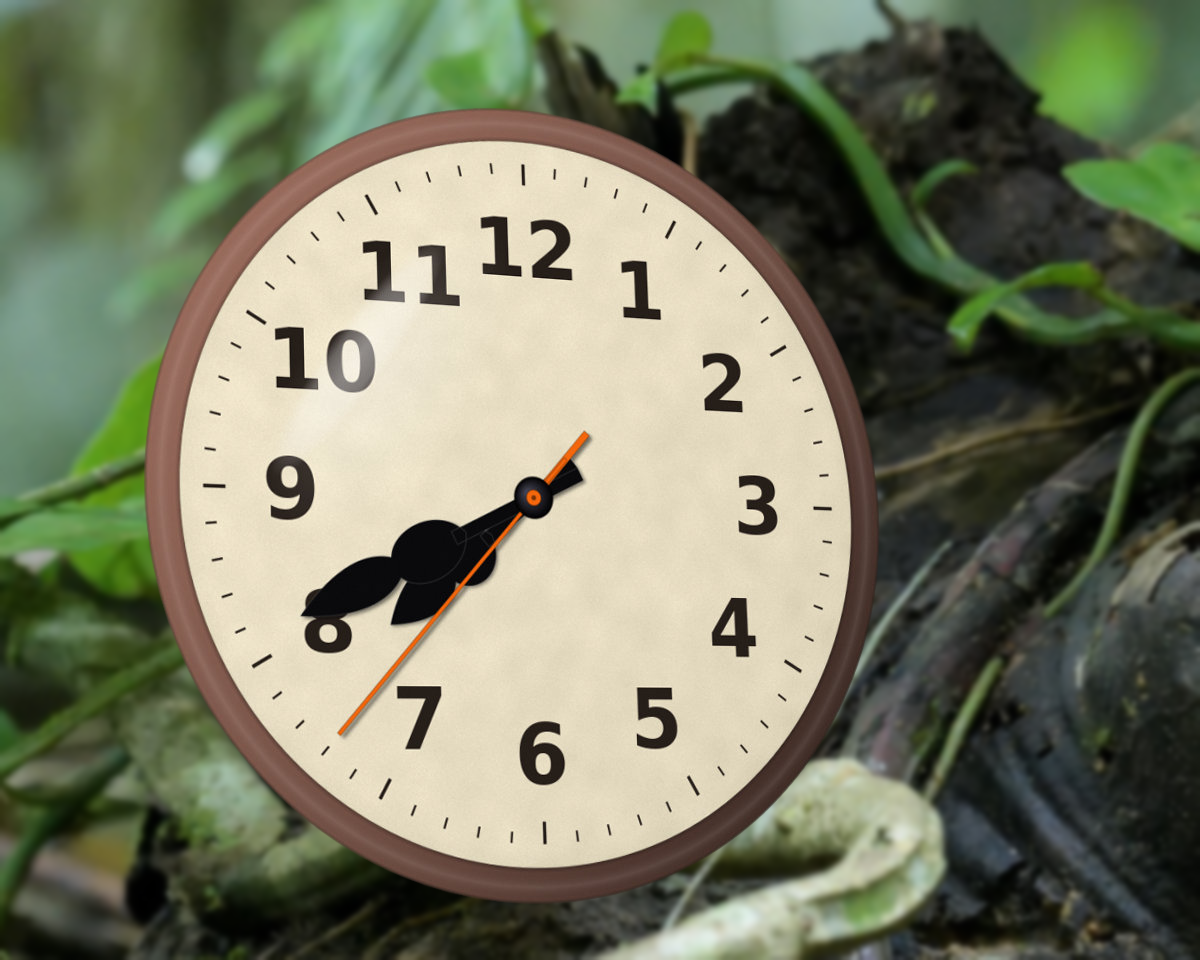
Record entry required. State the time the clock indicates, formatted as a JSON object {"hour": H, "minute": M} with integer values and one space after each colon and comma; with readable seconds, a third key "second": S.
{"hour": 7, "minute": 40, "second": 37}
